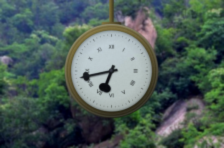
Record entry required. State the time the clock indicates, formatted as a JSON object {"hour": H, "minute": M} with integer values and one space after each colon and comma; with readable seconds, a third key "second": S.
{"hour": 6, "minute": 43}
